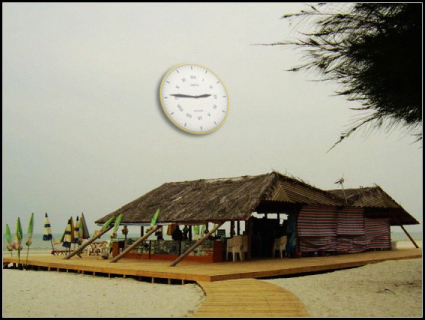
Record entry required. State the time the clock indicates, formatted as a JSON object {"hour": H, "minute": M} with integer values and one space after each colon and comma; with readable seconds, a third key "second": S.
{"hour": 2, "minute": 46}
